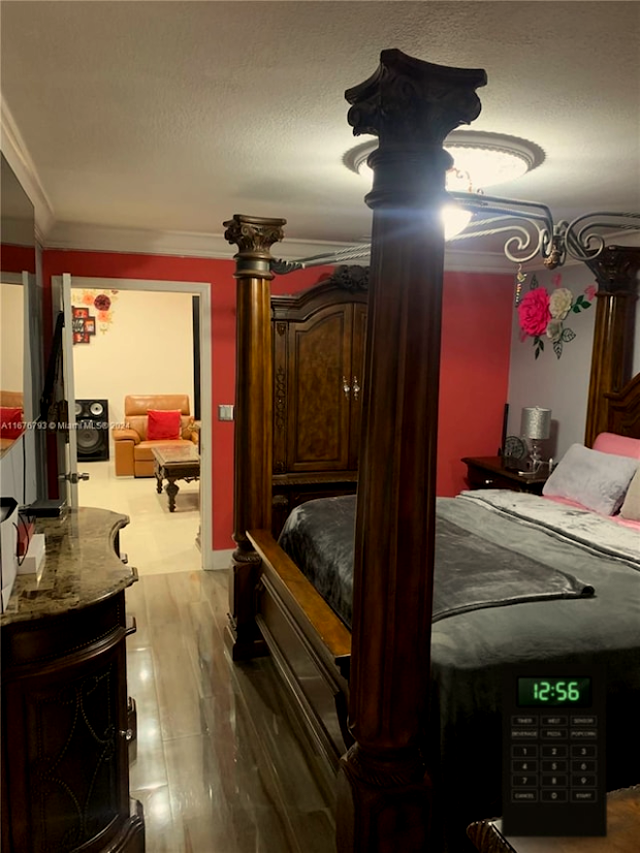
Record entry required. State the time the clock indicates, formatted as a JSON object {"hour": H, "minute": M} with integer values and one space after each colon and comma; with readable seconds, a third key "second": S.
{"hour": 12, "minute": 56}
